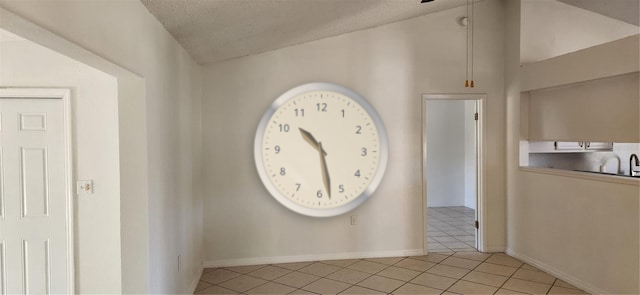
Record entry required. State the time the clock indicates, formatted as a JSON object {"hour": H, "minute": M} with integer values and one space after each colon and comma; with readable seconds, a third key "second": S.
{"hour": 10, "minute": 28}
